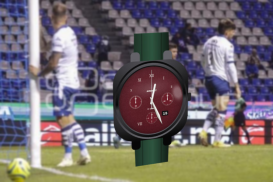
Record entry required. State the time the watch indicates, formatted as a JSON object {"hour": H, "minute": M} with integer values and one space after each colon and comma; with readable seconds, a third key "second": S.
{"hour": 12, "minute": 26}
